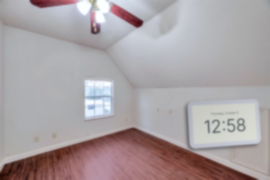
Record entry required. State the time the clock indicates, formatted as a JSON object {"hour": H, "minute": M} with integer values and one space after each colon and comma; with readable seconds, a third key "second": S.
{"hour": 12, "minute": 58}
